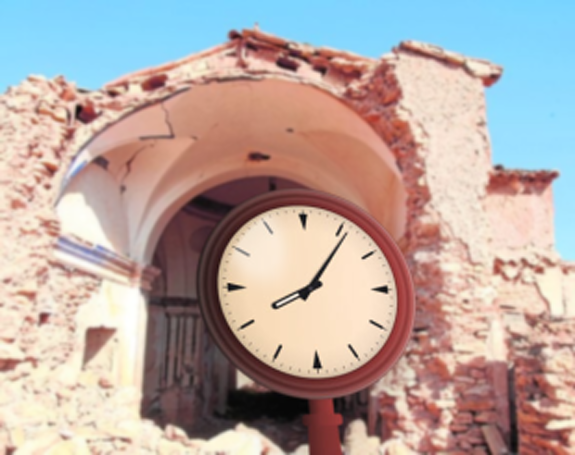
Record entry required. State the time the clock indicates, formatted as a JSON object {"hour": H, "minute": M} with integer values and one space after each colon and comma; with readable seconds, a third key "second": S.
{"hour": 8, "minute": 6}
